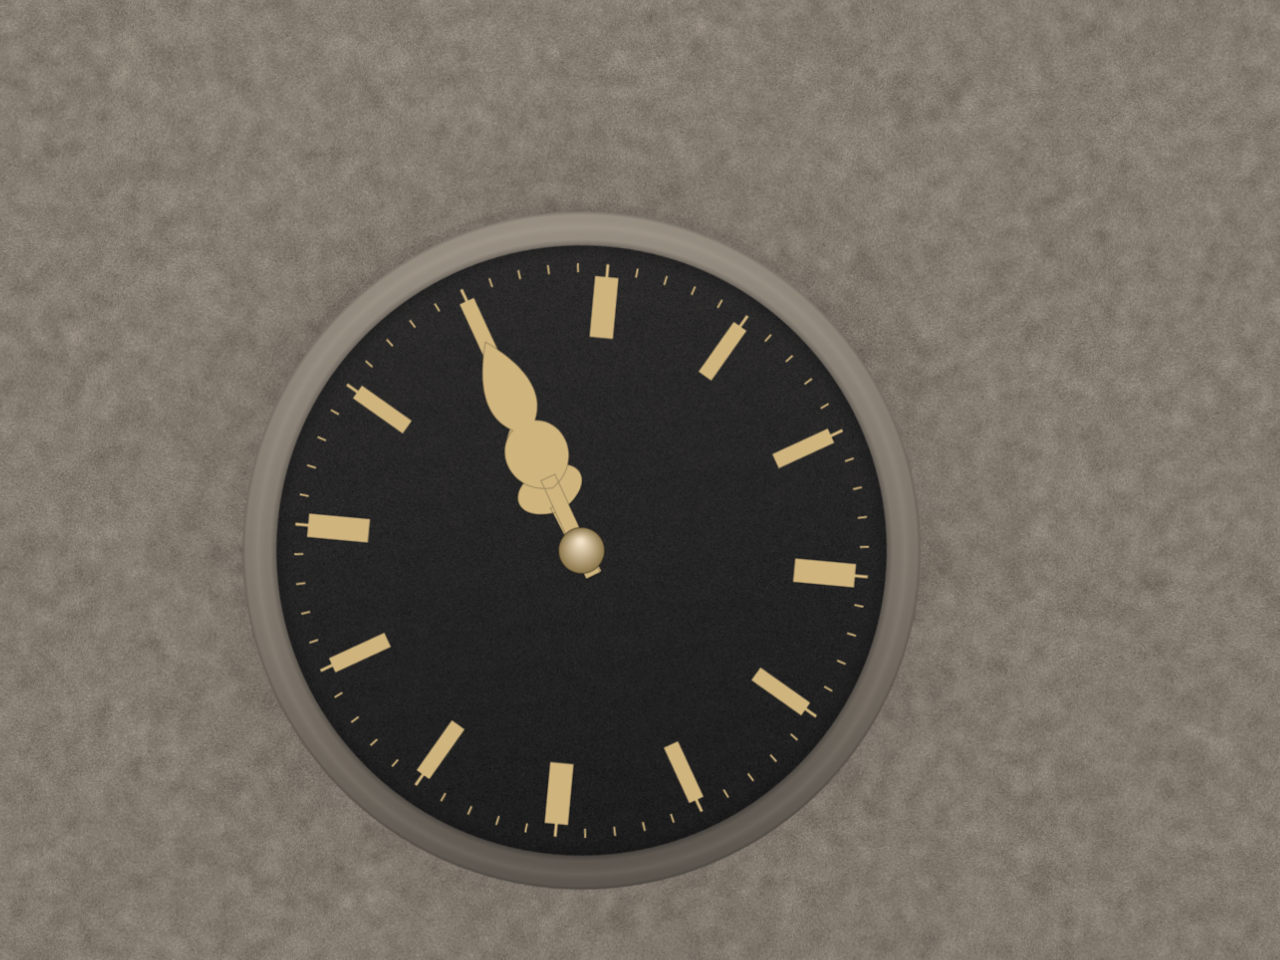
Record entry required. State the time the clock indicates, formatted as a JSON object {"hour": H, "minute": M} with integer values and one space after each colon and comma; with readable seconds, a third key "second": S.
{"hour": 10, "minute": 55}
